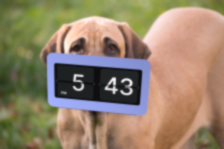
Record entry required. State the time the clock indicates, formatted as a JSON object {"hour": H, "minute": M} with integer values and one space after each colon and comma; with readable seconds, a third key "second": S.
{"hour": 5, "minute": 43}
